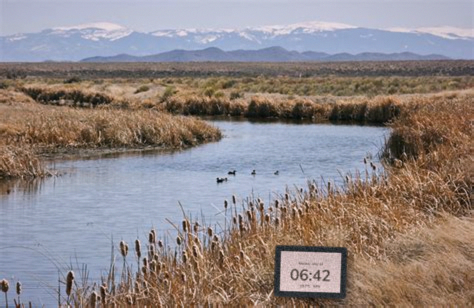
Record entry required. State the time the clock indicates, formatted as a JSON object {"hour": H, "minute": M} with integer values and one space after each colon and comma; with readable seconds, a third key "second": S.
{"hour": 6, "minute": 42}
